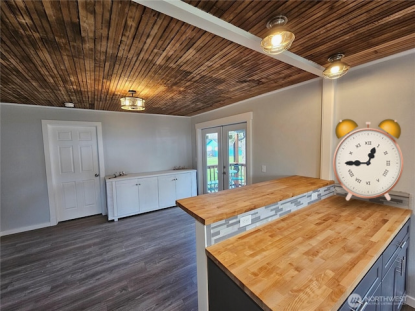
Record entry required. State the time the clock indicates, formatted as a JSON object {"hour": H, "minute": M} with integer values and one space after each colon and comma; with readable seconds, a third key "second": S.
{"hour": 12, "minute": 45}
